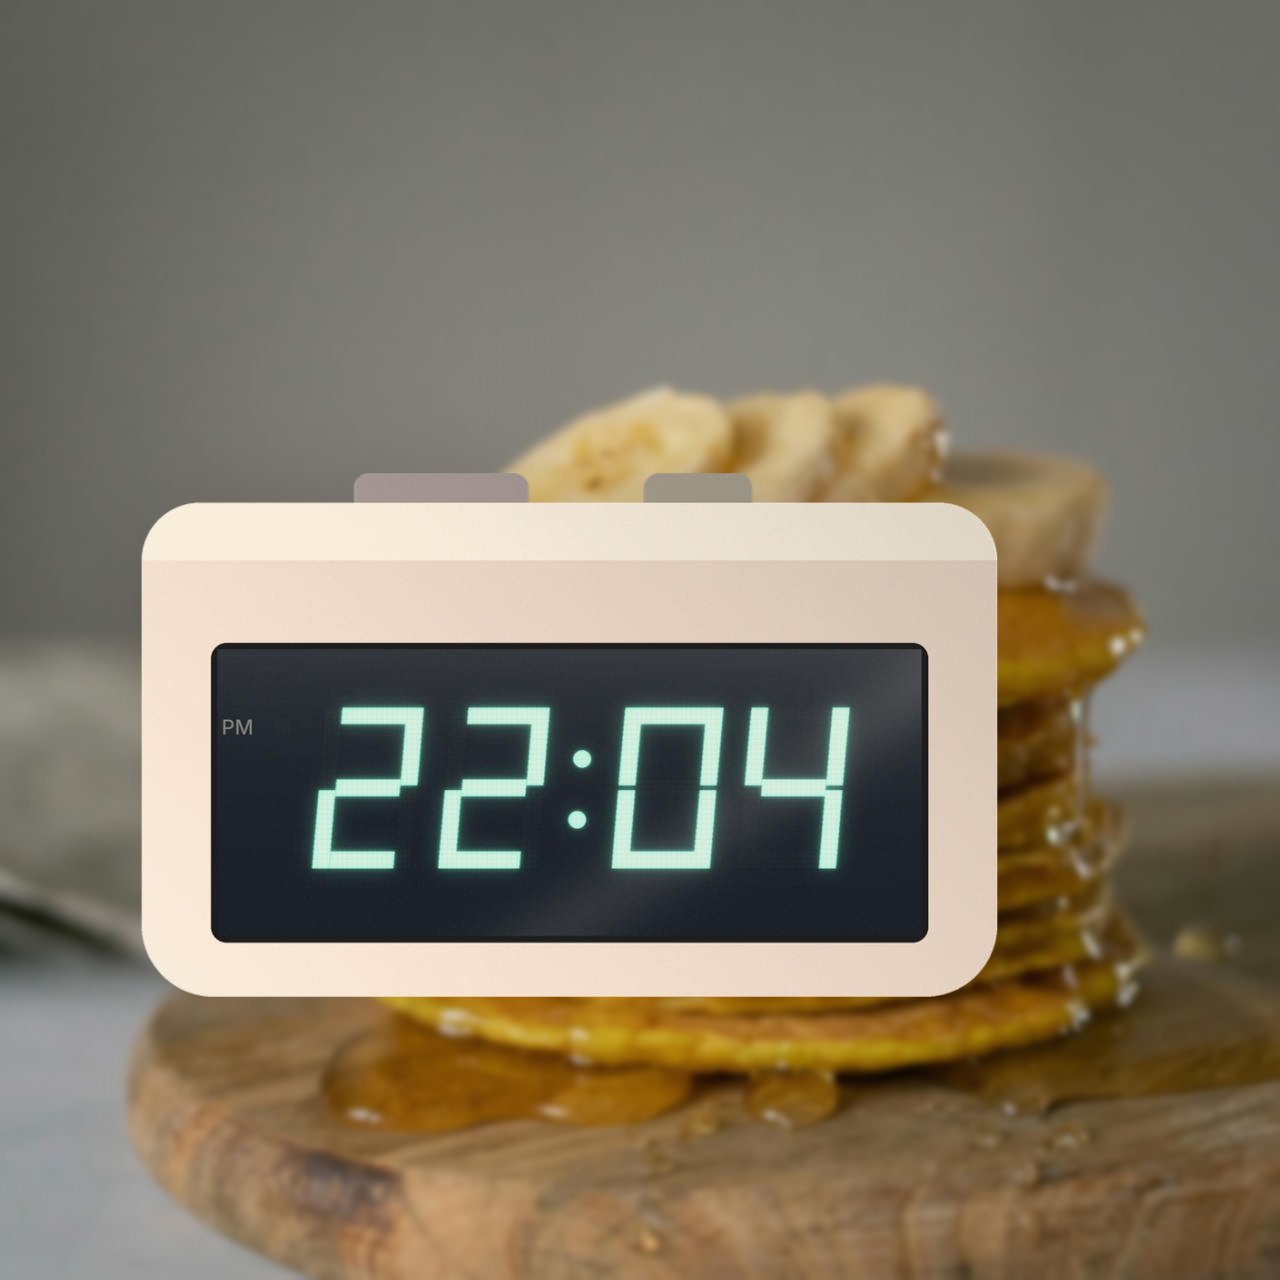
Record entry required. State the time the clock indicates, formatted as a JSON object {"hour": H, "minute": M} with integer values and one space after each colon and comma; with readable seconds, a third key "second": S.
{"hour": 22, "minute": 4}
